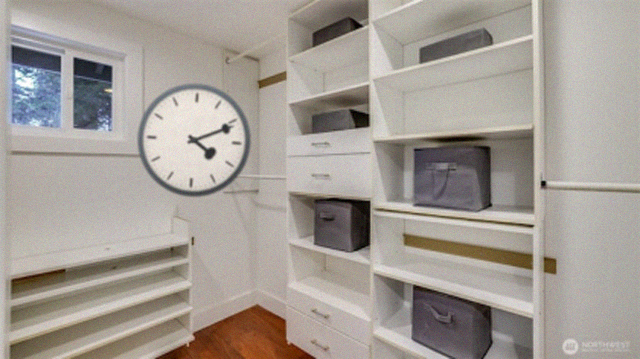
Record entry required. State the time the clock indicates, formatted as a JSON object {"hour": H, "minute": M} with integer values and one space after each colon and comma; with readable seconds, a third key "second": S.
{"hour": 4, "minute": 11}
